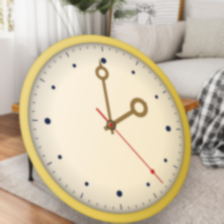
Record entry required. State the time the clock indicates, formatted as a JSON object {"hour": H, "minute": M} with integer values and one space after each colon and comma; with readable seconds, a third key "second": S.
{"hour": 1, "minute": 59, "second": 23}
